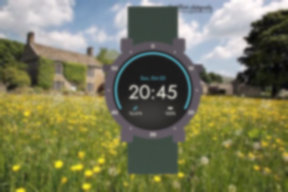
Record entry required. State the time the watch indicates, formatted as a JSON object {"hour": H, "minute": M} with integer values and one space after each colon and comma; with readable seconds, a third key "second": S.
{"hour": 20, "minute": 45}
